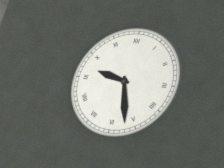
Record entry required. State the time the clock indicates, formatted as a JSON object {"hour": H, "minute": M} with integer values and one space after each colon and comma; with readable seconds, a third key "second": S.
{"hour": 9, "minute": 27}
